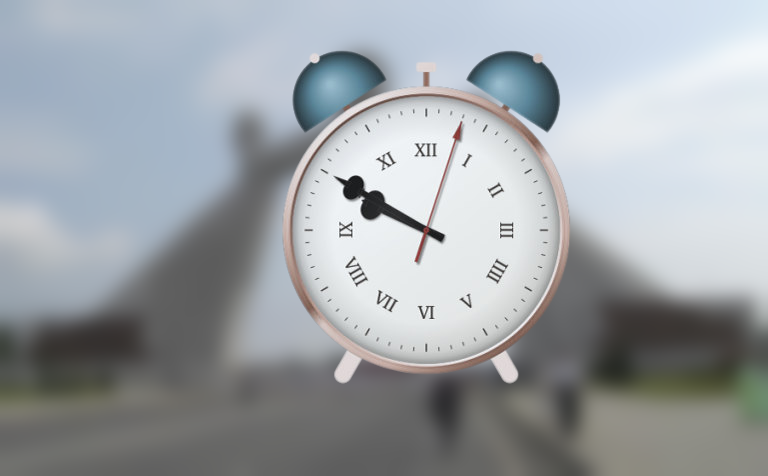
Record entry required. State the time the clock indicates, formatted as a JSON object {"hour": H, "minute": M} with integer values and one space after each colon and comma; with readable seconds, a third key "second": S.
{"hour": 9, "minute": 50, "second": 3}
